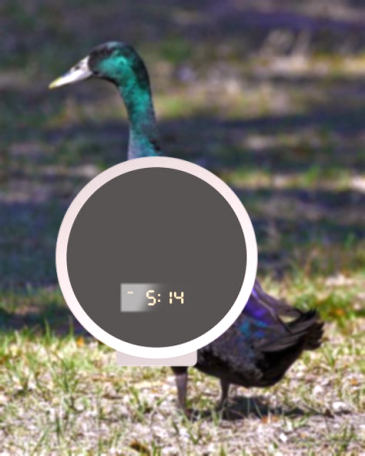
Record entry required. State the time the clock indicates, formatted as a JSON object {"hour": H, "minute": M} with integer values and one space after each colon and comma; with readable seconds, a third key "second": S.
{"hour": 5, "minute": 14}
